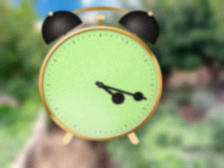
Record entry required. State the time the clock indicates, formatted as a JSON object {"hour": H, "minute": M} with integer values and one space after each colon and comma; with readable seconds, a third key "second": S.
{"hour": 4, "minute": 18}
